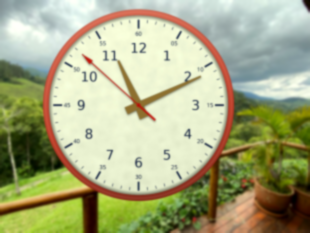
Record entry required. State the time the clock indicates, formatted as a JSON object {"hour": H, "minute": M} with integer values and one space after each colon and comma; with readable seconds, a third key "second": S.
{"hour": 11, "minute": 10, "second": 52}
